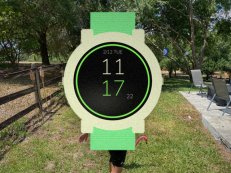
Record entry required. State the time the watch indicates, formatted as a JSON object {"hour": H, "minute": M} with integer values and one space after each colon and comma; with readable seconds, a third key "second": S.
{"hour": 11, "minute": 17}
